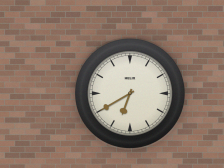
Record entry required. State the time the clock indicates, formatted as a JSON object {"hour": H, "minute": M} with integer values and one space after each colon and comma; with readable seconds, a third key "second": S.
{"hour": 6, "minute": 40}
